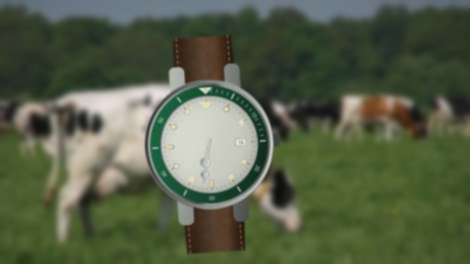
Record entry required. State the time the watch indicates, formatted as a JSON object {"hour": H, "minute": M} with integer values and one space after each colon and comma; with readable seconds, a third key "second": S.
{"hour": 6, "minute": 32}
